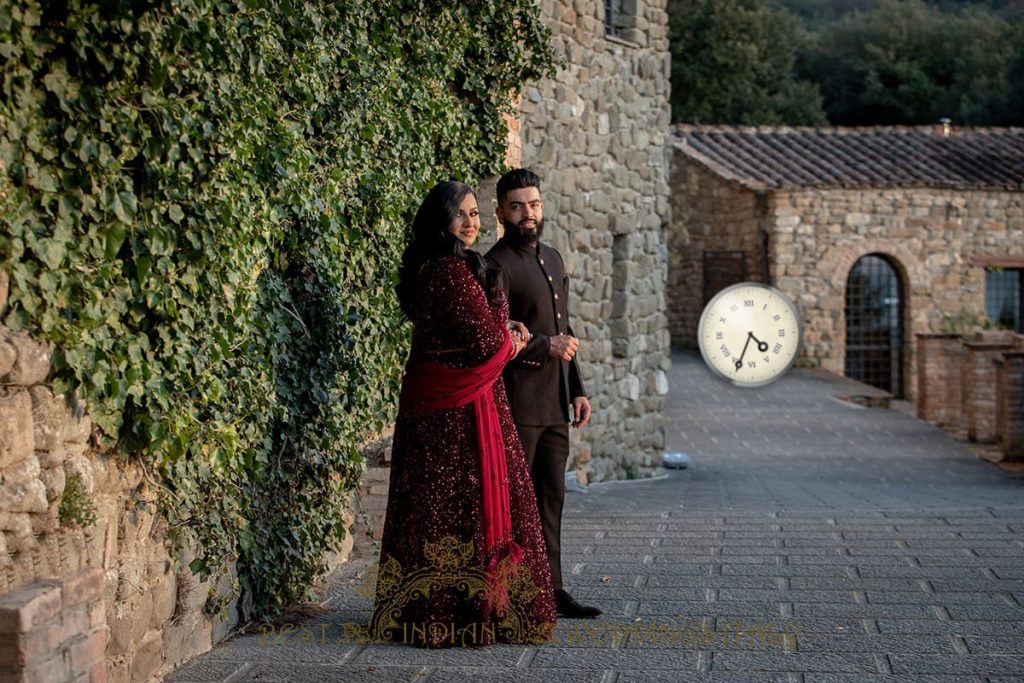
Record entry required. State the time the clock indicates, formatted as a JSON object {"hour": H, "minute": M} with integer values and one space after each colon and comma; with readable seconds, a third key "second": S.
{"hour": 4, "minute": 34}
